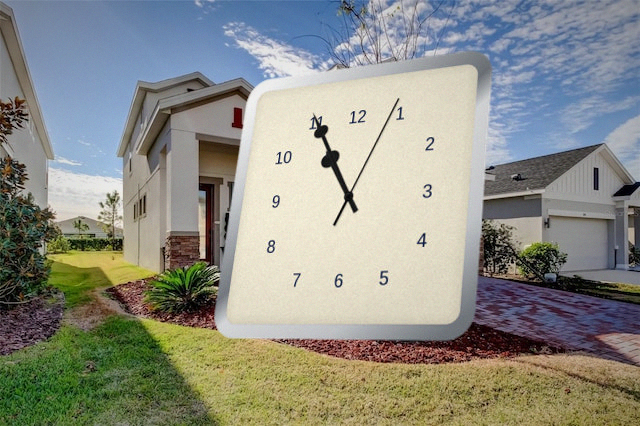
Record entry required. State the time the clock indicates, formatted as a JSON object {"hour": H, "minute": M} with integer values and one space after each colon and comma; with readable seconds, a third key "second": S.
{"hour": 10, "minute": 55, "second": 4}
